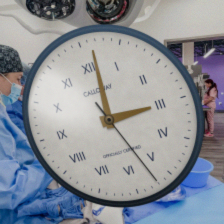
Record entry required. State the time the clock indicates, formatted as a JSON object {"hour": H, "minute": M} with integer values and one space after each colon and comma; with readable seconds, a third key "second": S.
{"hour": 3, "minute": 1, "second": 27}
